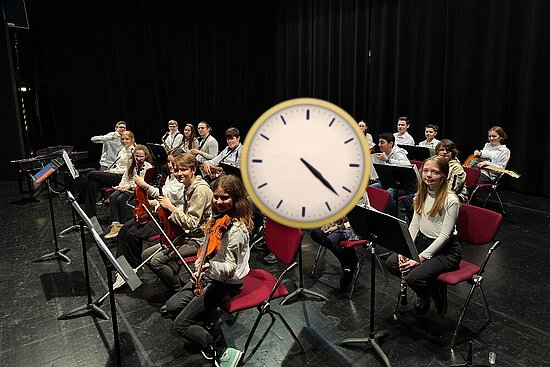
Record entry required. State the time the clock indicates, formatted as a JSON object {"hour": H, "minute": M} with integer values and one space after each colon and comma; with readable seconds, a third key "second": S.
{"hour": 4, "minute": 22}
